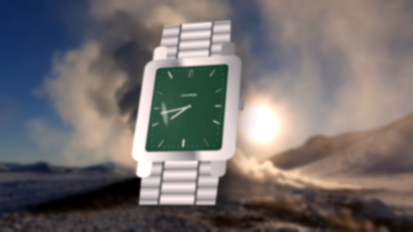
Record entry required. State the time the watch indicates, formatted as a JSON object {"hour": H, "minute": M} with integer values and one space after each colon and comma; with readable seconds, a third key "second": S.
{"hour": 7, "minute": 43}
